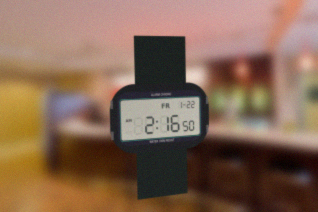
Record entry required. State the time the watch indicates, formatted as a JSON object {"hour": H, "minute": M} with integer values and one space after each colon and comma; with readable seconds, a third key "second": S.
{"hour": 2, "minute": 16, "second": 50}
